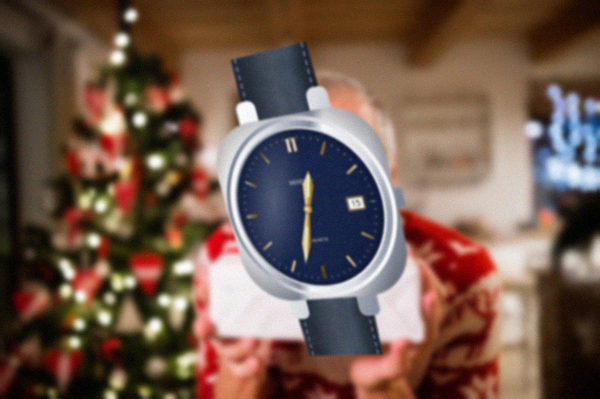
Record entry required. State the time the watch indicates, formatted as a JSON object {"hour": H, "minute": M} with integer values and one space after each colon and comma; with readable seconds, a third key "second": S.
{"hour": 12, "minute": 33}
